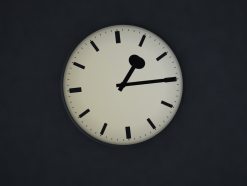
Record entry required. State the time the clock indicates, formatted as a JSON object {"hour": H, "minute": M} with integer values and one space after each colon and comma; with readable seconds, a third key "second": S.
{"hour": 1, "minute": 15}
